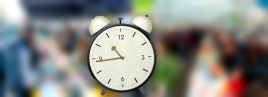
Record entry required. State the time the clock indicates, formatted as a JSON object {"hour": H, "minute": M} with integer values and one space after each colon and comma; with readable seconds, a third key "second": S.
{"hour": 10, "minute": 44}
